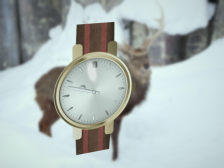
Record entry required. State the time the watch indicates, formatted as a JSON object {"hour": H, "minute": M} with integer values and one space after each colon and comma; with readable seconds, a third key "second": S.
{"hour": 9, "minute": 48}
